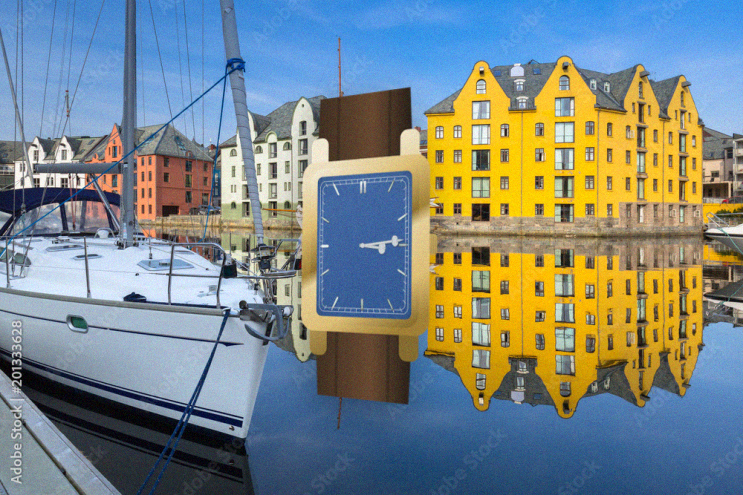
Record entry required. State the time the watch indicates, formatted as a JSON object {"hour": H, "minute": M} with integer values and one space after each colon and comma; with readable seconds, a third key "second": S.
{"hour": 3, "minute": 14}
